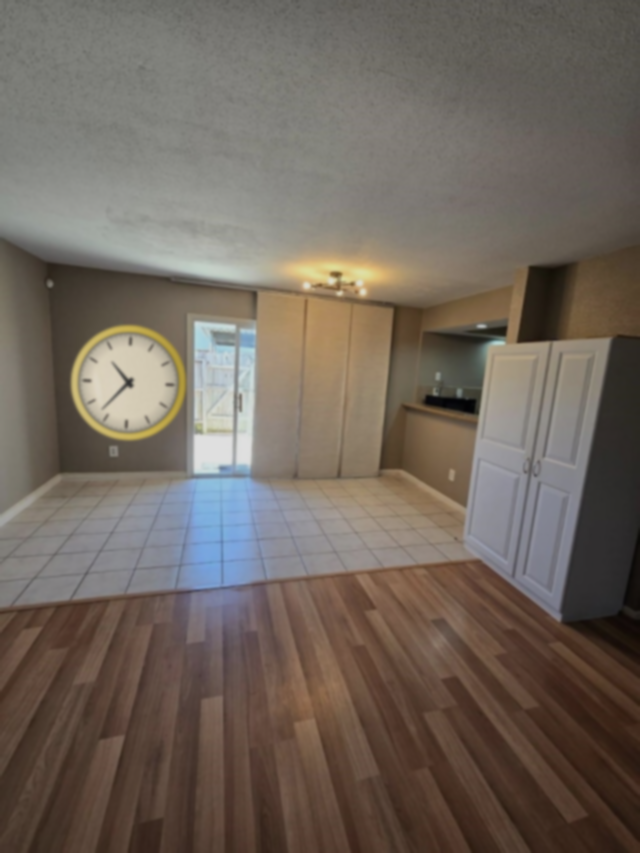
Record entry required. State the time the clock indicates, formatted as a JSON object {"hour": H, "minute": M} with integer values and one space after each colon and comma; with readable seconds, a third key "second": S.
{"hour": 10, "minute": 37}
